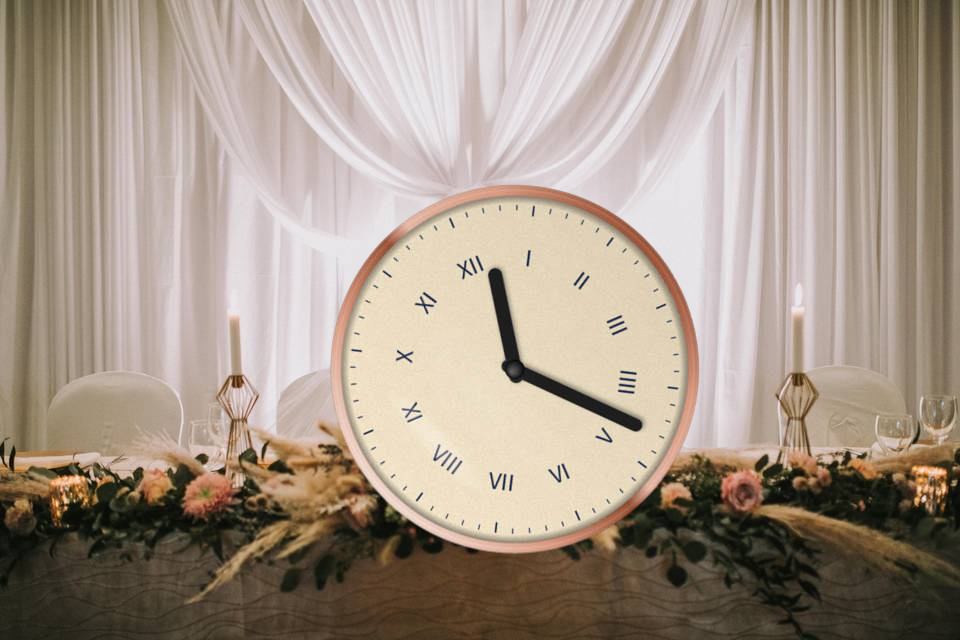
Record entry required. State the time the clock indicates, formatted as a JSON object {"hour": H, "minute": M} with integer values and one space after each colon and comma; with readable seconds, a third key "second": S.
{"hour": 12, "minute": 23}
